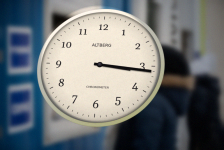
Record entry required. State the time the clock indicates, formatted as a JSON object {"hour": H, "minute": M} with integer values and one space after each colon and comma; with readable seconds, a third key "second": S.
{"hour": 3, "minute": 16}
